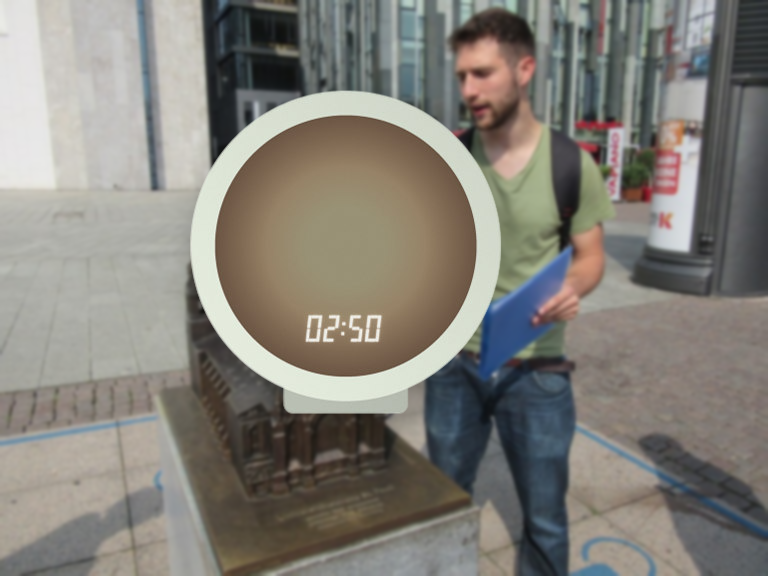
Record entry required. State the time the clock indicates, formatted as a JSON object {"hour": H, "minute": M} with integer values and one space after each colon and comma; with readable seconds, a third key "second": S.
{"hour": 2, "minute": 50}
